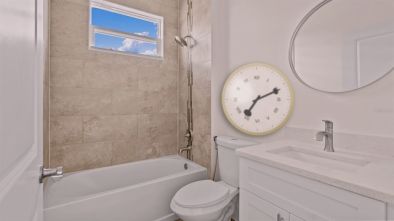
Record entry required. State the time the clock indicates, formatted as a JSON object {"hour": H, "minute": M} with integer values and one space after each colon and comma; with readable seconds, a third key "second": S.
{"hour": 7, "minute": 11}
